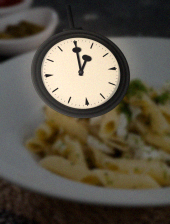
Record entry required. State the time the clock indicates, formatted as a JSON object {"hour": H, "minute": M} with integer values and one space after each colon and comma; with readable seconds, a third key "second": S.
{"hour": 1, "minute": 0}
